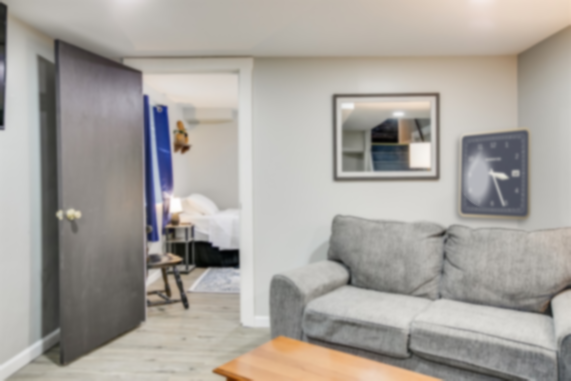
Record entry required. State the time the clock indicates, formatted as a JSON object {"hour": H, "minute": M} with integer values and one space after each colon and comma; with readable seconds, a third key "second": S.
{"hour": 3, "minute": 26}
